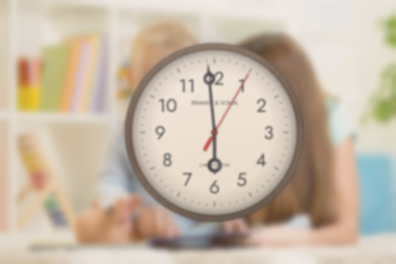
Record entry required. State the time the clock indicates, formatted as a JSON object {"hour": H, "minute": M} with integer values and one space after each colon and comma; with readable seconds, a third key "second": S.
{"hour": 5, "minute": 59, "second": 5}
